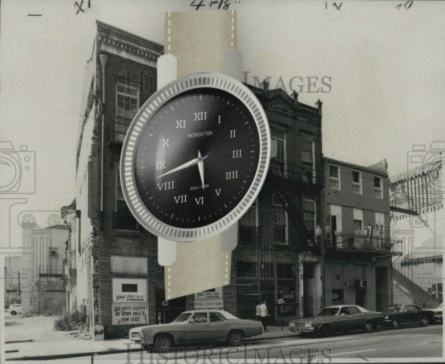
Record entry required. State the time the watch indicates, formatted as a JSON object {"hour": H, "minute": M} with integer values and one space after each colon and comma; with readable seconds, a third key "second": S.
{"hour": 5, "minute": 42, "second": 41}
